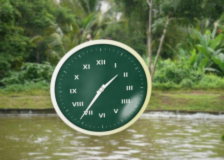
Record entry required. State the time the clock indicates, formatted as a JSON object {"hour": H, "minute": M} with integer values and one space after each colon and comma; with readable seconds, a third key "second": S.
{"hour": 1, "minute": 36}
